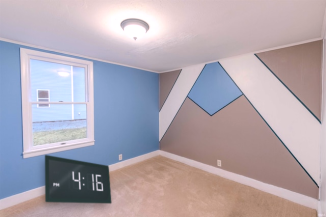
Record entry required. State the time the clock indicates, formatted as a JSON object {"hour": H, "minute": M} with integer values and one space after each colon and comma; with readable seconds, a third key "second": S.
{"hour": 4, "minute": 16}
